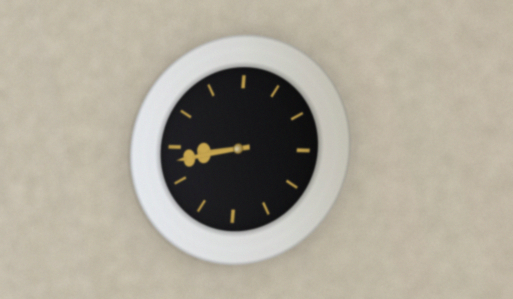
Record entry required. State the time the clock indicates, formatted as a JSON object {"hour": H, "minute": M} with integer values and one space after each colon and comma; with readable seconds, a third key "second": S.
{"hour": 8, "minute": 43}
